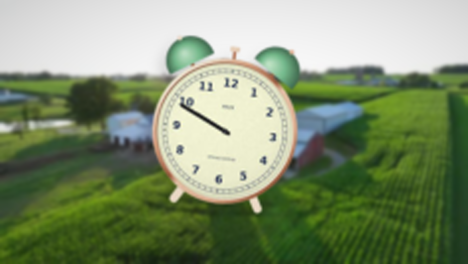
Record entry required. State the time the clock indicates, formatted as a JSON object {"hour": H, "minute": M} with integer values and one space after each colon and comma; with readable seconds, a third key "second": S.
{"hour": 9, "minute": 49}
